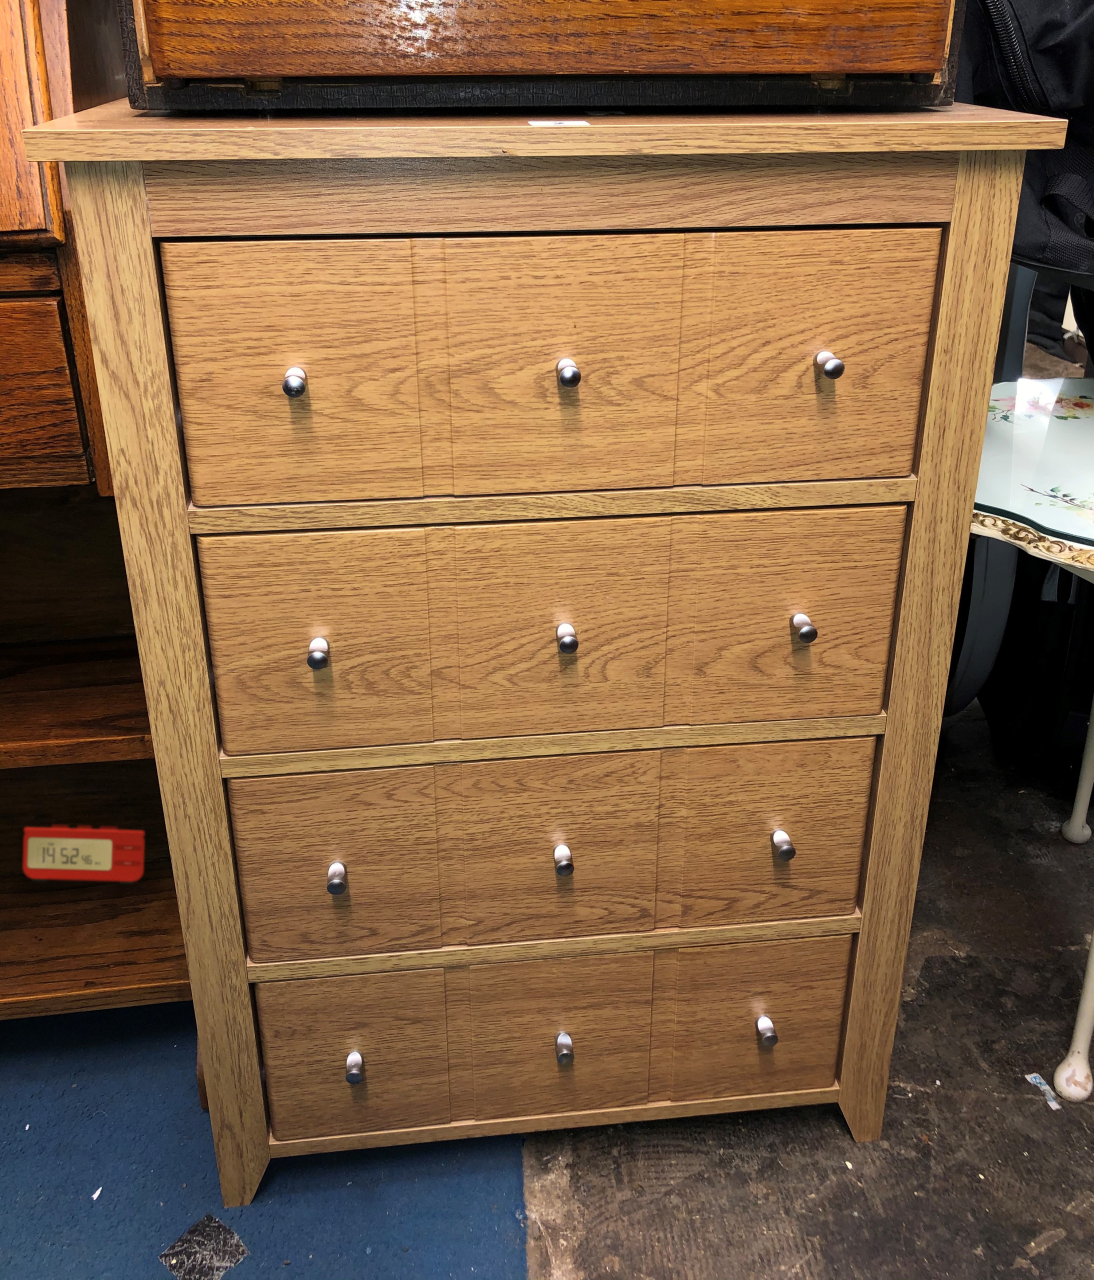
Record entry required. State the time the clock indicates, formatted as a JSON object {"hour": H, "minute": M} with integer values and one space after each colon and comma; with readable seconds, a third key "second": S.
{"hour": 14, "minute": 52}
